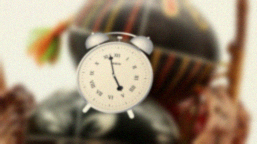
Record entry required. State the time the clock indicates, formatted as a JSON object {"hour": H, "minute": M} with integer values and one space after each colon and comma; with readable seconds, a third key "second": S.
{"hour": 4, "minute": 57}
